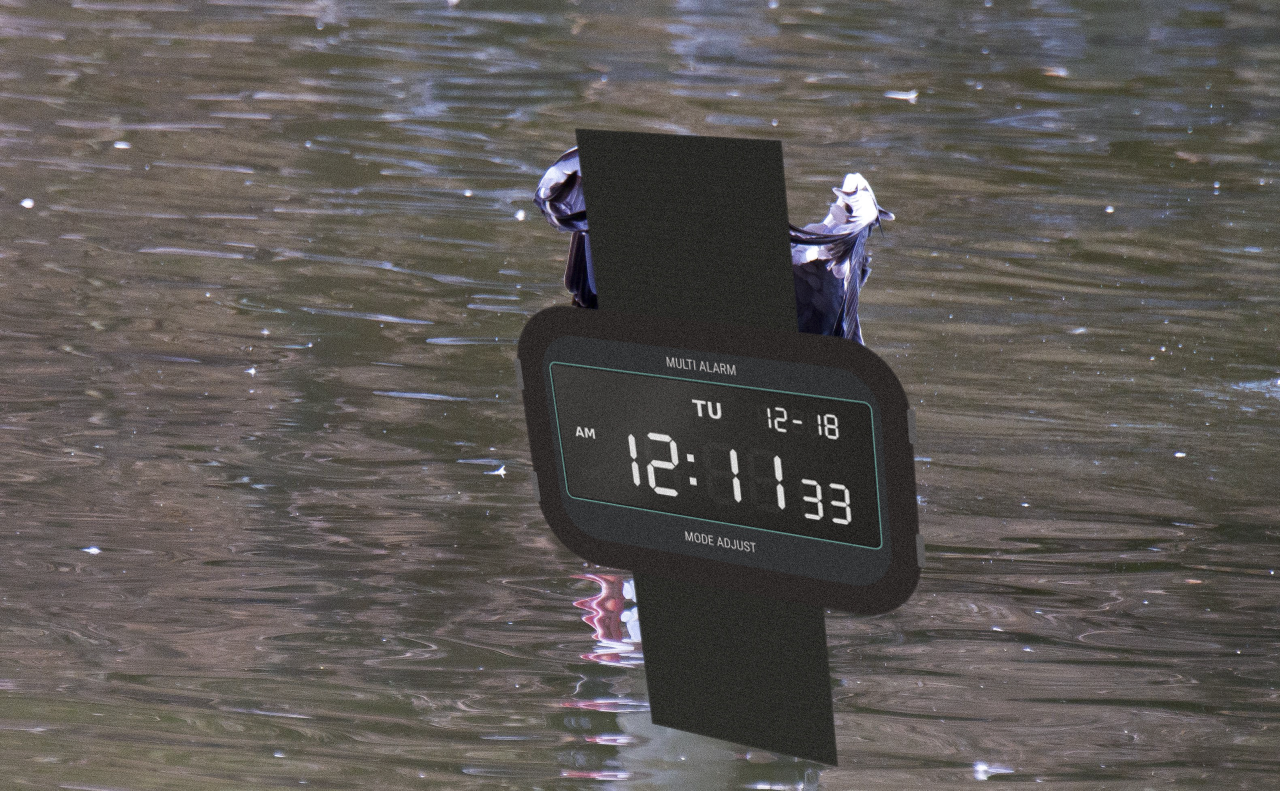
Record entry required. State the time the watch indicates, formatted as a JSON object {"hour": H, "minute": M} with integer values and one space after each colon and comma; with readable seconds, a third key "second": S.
{"hour": 12, "minute": 11, "second": 33}
